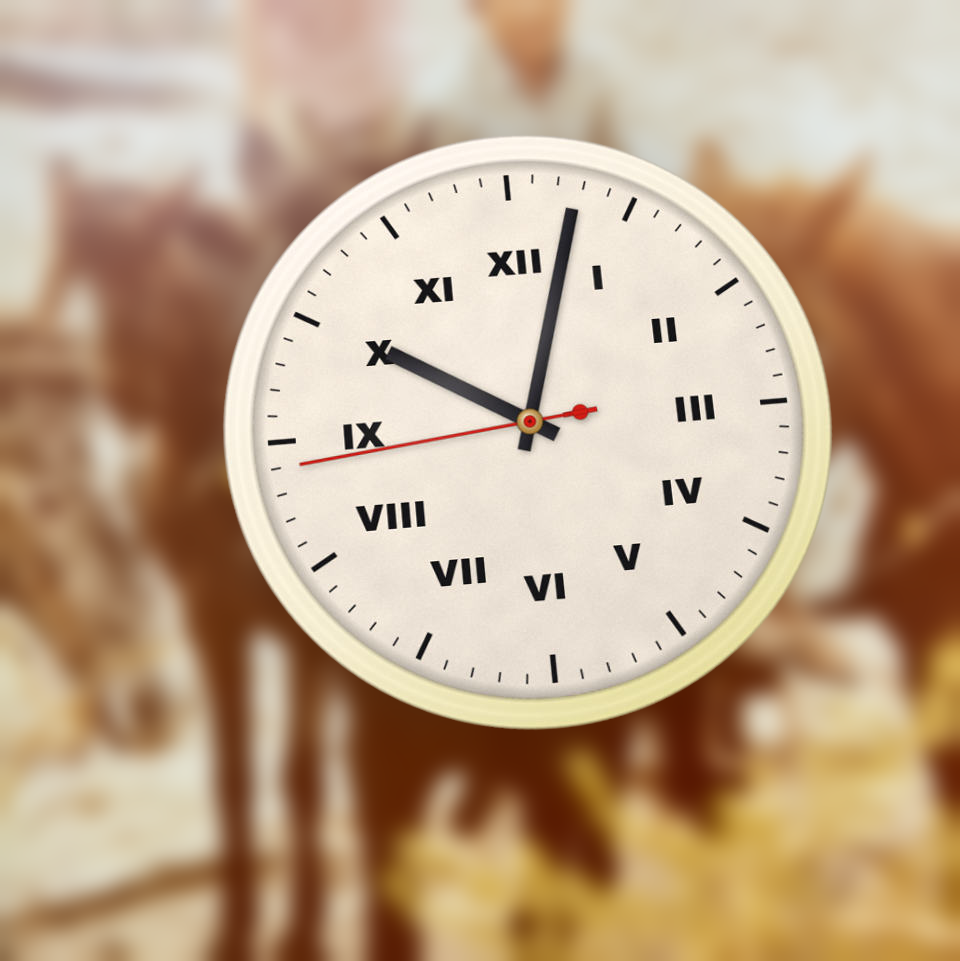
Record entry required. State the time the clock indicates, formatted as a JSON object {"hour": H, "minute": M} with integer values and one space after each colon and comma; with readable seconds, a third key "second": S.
{"hour": 10, "minute": 2, "second": 44}
